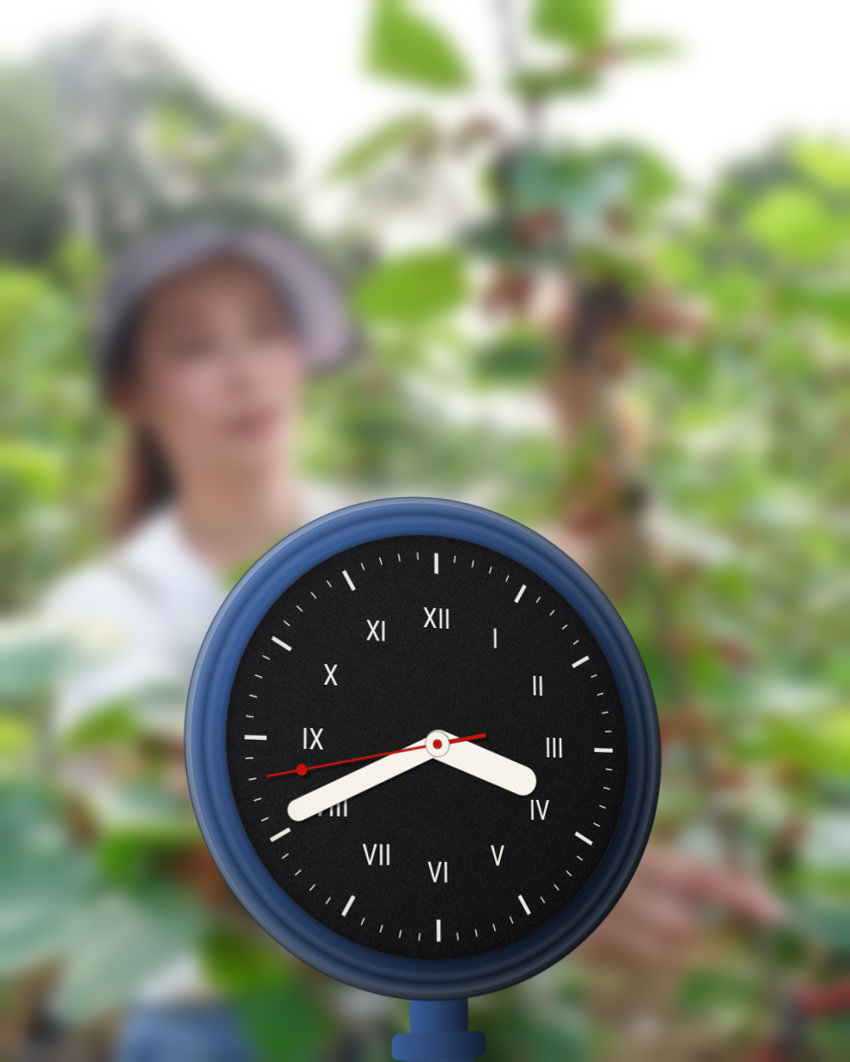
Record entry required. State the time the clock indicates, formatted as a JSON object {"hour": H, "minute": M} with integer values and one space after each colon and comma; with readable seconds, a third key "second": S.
{"hour": 3, "minute": 40, "second": 43}
